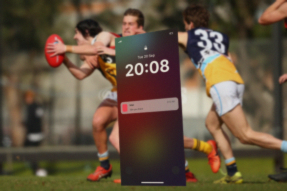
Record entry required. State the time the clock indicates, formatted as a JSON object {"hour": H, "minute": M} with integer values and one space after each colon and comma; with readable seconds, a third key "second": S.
{"hour": 20, "minute": 8}
